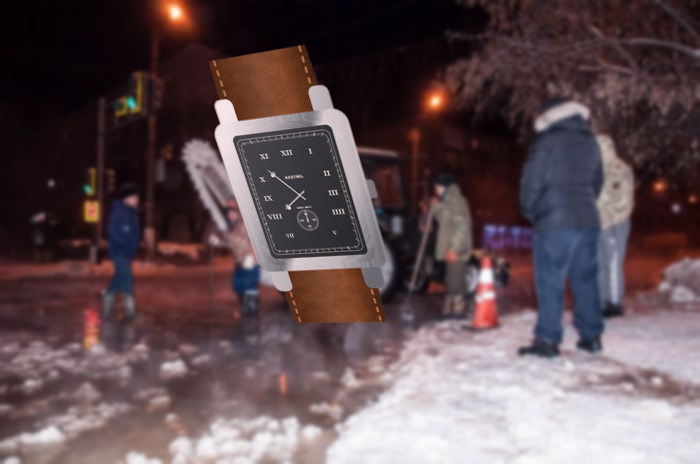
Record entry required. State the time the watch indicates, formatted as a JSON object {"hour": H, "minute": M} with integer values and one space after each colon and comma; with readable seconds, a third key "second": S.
{"hour": 7, "minute": 53}
